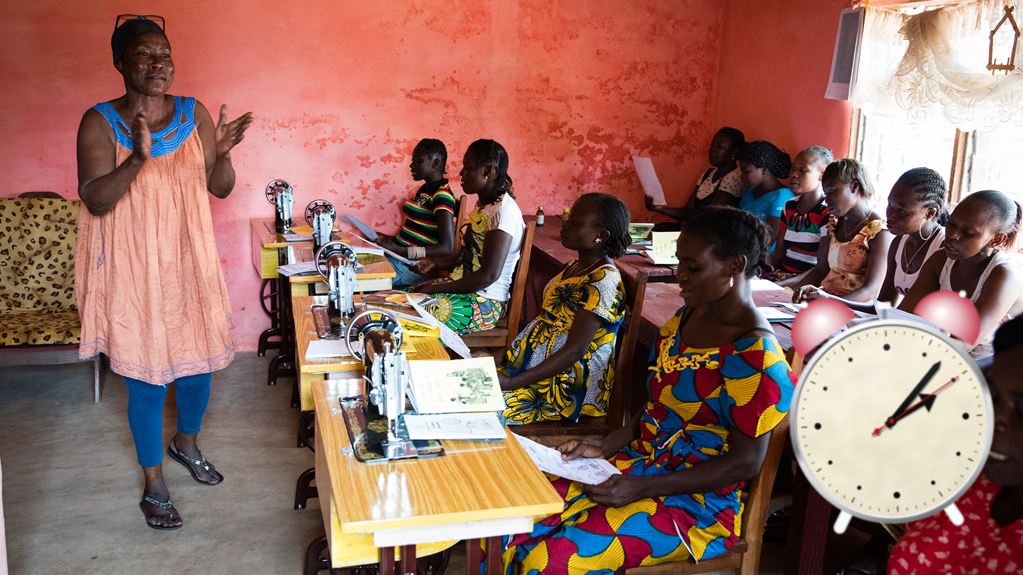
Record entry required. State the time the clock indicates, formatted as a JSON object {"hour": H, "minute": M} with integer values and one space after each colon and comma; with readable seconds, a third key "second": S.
{"hour": 2, "minute": 7, "second": 10}
